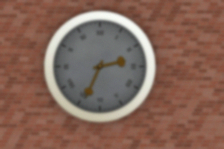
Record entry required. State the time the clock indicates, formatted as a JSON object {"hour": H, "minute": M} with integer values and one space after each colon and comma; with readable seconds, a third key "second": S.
{"hour": 2, "minute": 34}
